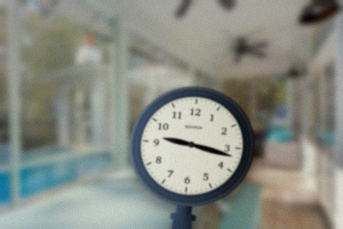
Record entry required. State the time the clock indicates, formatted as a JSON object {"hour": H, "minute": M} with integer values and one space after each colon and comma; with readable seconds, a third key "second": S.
{"hour": 9, "minute": 17}
